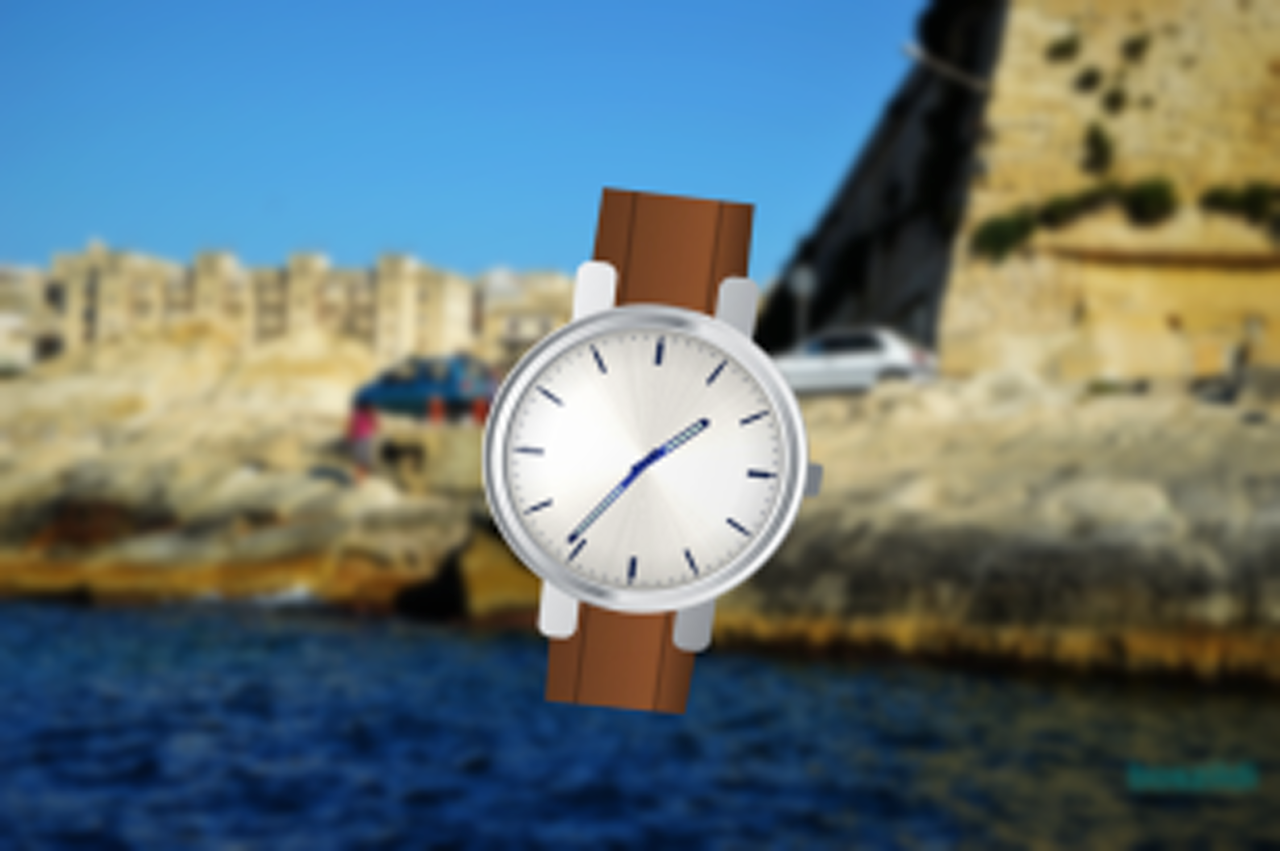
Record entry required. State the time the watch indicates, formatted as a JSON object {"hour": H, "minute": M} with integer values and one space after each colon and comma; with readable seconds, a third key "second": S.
{"hour": 1, "minute": 36}
